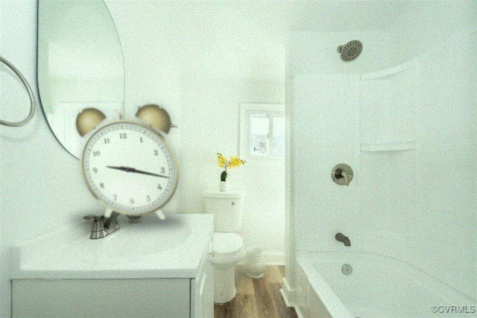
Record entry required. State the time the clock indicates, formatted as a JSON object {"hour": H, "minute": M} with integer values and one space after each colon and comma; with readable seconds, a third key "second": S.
{"hour": 9, "minute": 17}
